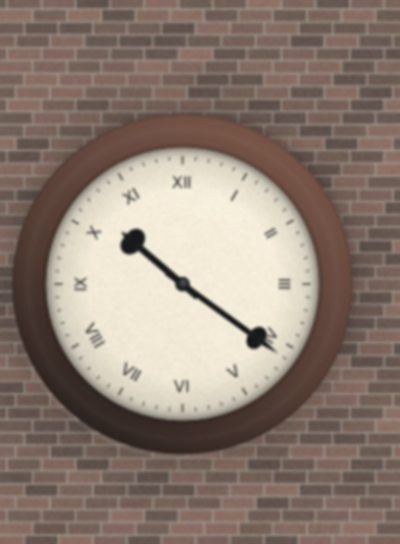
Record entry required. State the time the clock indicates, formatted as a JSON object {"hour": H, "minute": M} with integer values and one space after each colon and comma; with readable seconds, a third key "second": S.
{"hour": 10, "minute": 21}
